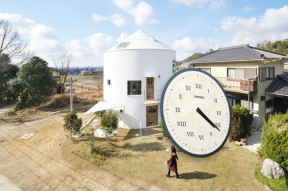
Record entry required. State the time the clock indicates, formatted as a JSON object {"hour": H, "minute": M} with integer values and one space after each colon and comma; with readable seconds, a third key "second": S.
{"hour": 4, "minute": 21}
